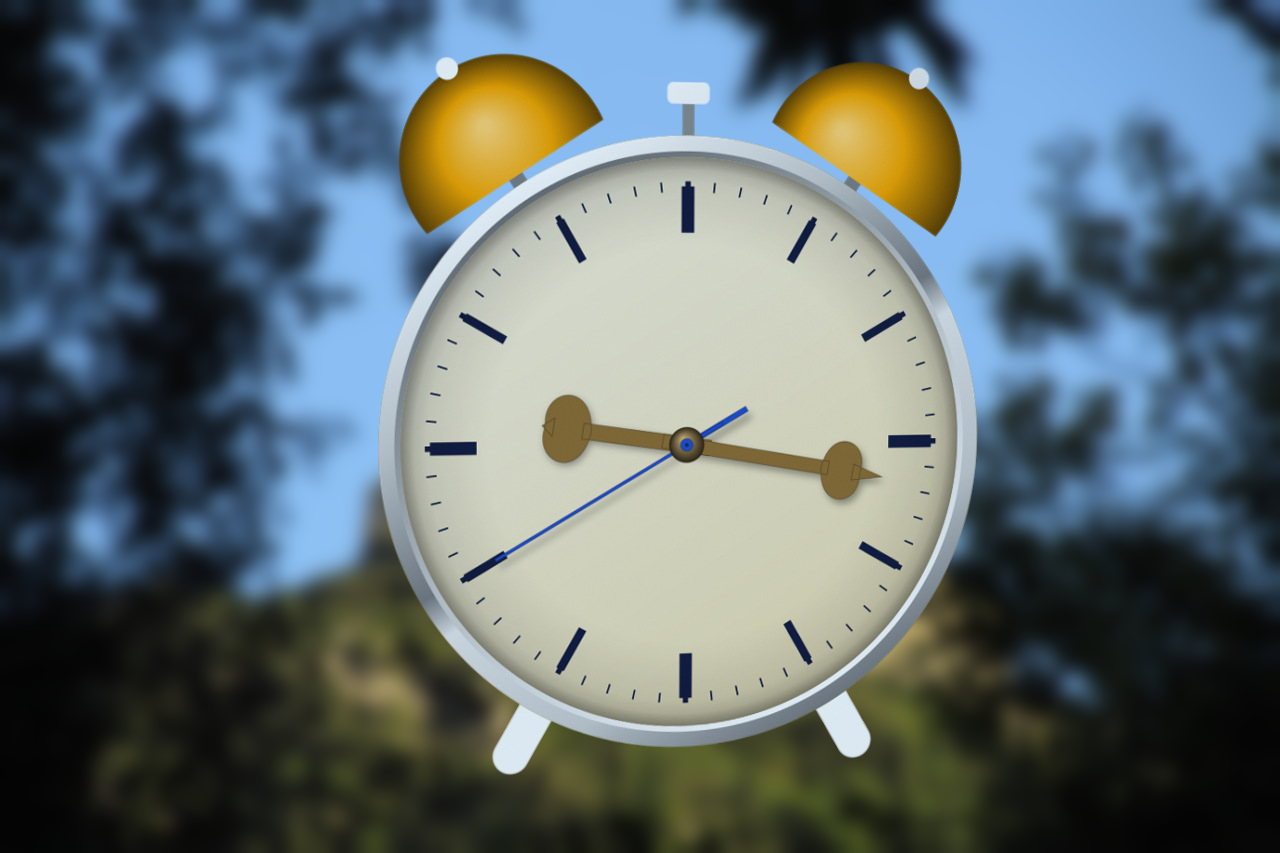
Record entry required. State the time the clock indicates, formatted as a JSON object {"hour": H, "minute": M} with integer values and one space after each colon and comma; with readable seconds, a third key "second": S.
{"hour": 9, "minute": 16, "second": 40}
